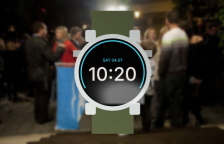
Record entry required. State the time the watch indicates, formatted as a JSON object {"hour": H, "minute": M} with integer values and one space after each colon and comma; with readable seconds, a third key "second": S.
{"hour": 10, "minute": 20}
